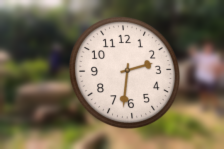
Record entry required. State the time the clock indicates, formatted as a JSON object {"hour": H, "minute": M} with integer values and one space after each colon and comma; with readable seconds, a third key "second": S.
{"hour": 2, "minute": 32}
